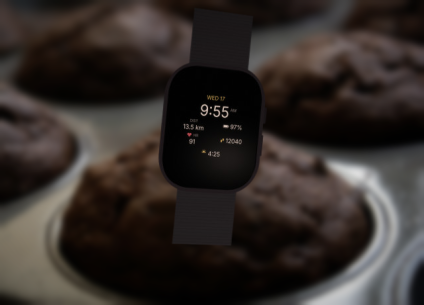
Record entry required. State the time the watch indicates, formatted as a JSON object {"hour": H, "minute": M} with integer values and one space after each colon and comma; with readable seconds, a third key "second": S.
{"hour": 9, "minute": 55}
